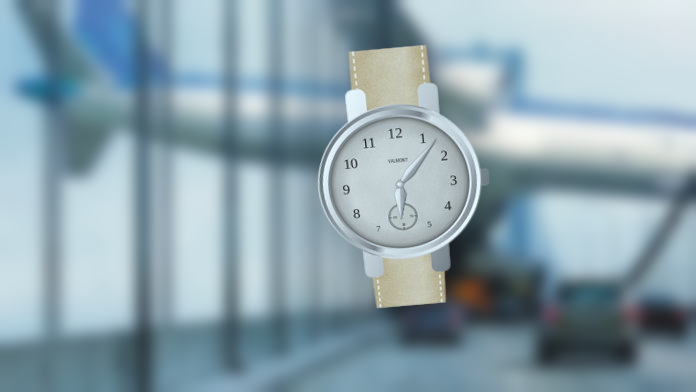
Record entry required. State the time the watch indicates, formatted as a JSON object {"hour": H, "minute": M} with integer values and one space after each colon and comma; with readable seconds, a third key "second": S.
{"hour": 6, "minute": 7}
